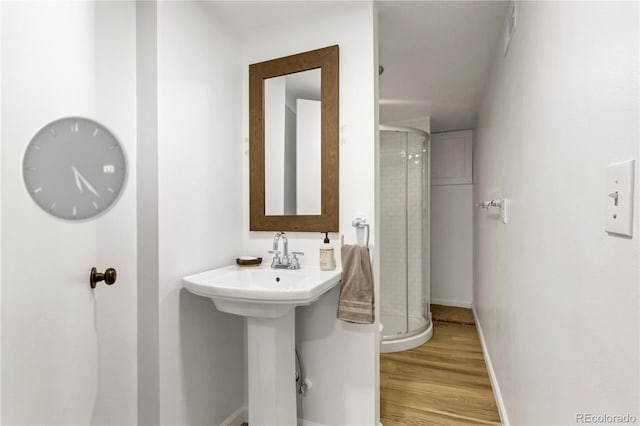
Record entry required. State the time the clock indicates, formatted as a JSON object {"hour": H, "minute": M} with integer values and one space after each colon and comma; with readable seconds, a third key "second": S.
{"hour": 5, "minute": 23}
